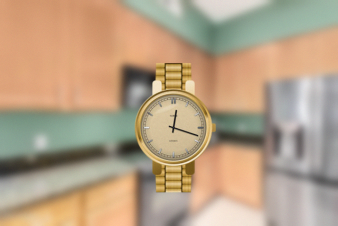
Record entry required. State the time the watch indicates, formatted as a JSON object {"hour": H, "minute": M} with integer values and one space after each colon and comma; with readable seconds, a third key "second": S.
{"hour": 12, "minute": 18}
